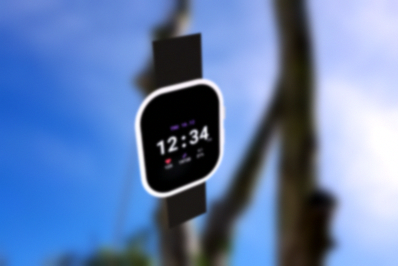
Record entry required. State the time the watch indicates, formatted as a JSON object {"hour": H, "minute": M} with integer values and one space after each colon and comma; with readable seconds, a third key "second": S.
{"hour": 12, "minute": 34}
